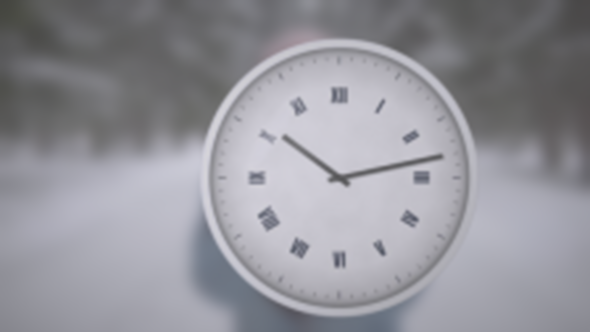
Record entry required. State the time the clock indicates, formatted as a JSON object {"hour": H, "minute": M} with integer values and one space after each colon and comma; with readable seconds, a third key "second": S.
{"hour": 10, "minute": 13}
